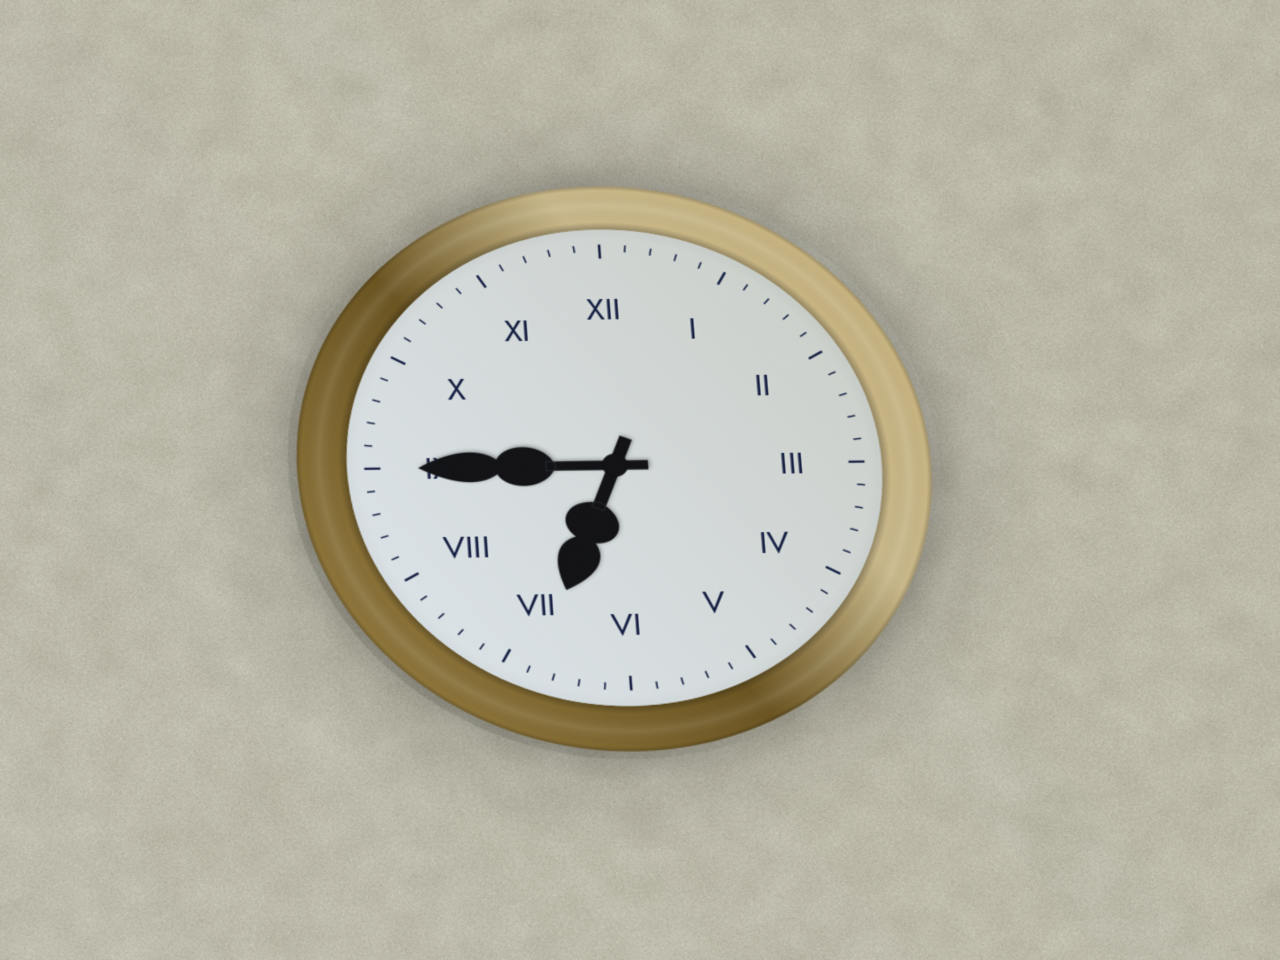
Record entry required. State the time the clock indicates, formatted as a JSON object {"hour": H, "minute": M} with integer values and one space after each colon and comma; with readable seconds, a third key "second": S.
{"hour": 6, "minute": 45}
